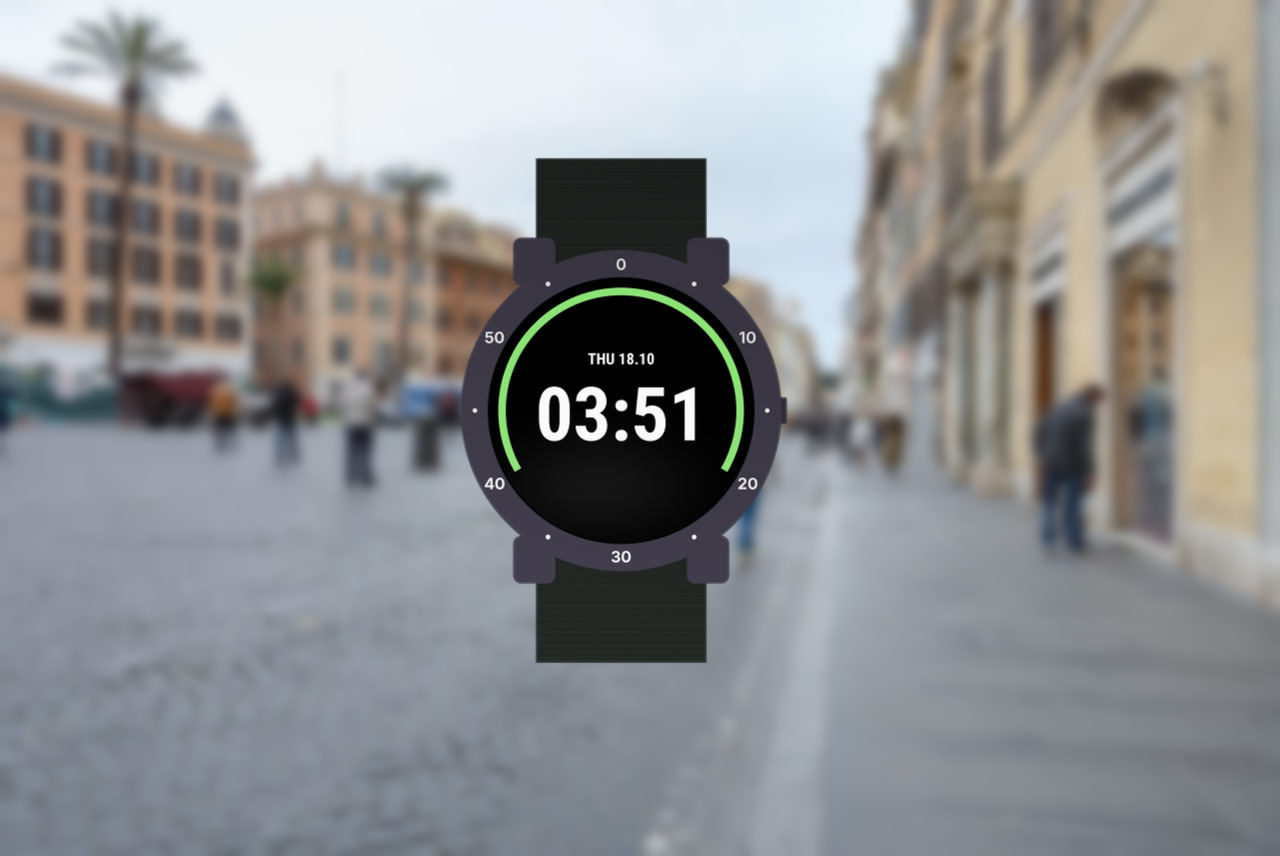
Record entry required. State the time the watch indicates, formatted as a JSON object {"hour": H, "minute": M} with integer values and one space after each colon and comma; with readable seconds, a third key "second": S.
{"hour": 3, "minute": 51}
